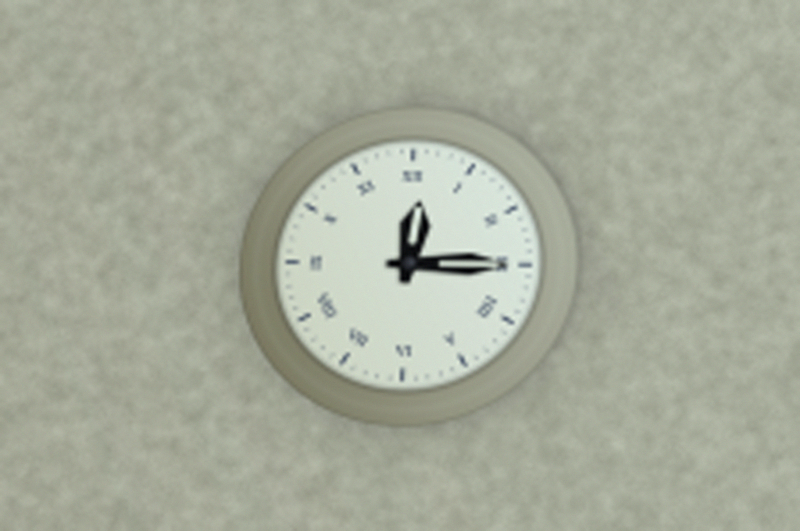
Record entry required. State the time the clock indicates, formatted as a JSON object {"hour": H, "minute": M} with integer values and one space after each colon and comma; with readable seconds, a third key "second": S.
{"hour": 12, "minute": 15}
